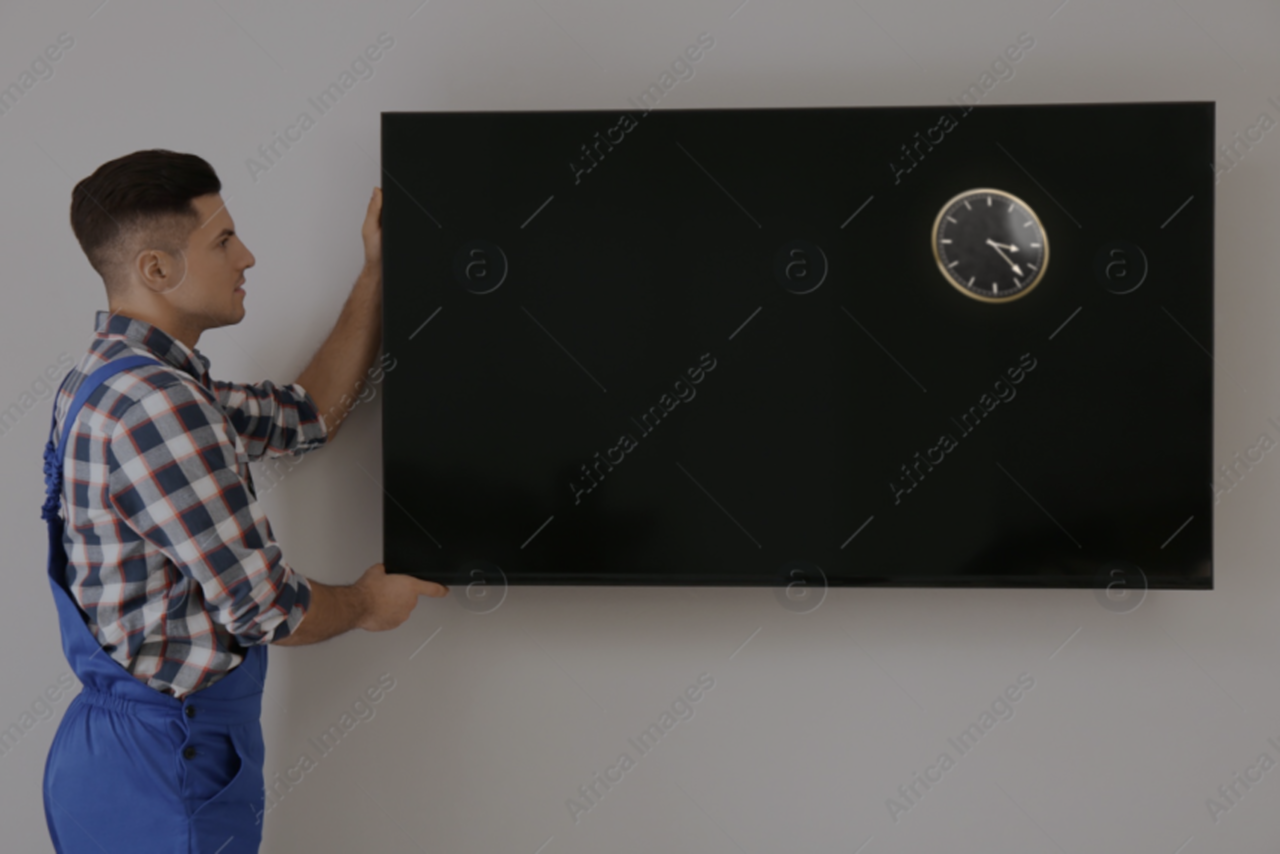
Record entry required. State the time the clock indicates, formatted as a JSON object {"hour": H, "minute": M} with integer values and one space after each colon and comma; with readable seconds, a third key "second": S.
{"hour": 3, "minute": 23}
